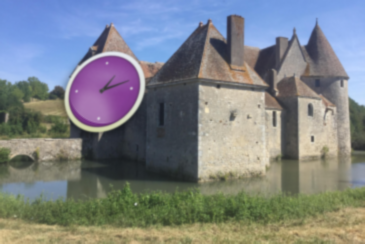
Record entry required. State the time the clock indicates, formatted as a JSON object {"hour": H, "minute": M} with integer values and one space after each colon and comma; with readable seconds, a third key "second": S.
{"hour": 1, "minute": 12}
